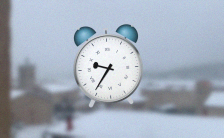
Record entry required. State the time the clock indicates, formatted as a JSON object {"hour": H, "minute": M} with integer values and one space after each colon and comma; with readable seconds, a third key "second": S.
{"hour": 9, "minute": 36}
